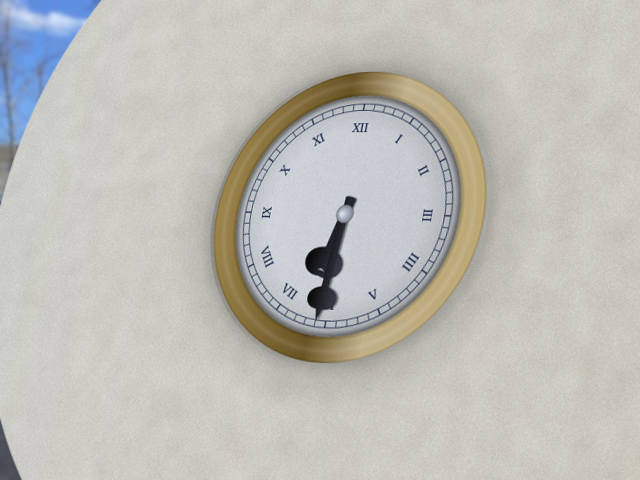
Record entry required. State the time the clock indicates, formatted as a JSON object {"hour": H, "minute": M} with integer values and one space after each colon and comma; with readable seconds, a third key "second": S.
{"hour": 6, "minute": 31}
